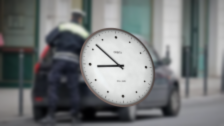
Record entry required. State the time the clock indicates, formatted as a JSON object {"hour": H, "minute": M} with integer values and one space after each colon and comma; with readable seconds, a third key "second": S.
{"hour": 8, "minute": 52}
